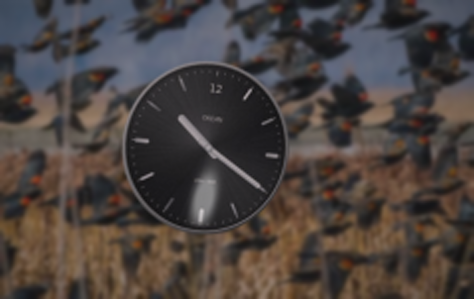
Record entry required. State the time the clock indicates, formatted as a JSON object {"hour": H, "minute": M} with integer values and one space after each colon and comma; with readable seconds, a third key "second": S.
{"hour": 10, "minute": 20}
